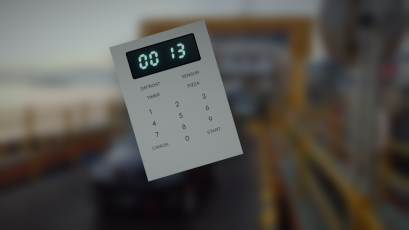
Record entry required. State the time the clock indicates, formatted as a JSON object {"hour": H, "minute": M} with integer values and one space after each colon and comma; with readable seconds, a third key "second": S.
{"hour": 0, "minute": 13}
